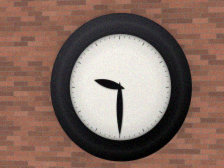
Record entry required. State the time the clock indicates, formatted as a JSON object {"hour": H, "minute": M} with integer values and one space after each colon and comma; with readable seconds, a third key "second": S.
{"hour": 9, "minute": 30}
